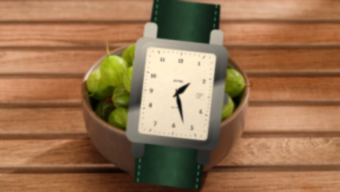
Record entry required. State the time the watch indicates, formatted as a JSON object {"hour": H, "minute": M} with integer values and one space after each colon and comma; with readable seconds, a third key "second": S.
{"hour": 1, "minute": 27}
